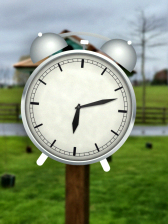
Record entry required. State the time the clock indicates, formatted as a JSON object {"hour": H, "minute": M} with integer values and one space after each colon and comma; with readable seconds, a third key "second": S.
{"hour": 6, "minute": 12}
